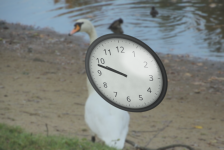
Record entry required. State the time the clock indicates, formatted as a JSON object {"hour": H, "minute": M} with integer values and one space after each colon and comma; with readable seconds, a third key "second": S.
{"hour": 9, "minute": 48}
